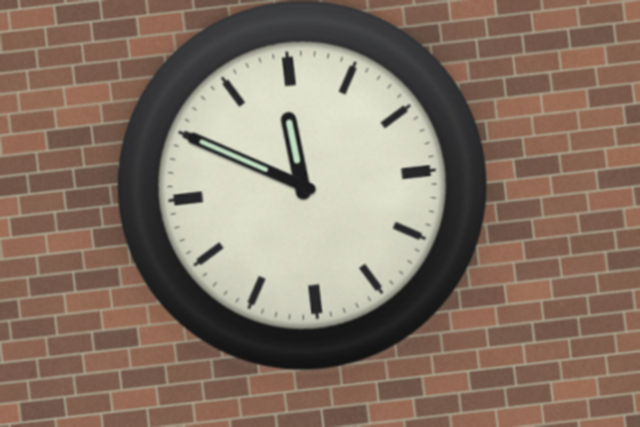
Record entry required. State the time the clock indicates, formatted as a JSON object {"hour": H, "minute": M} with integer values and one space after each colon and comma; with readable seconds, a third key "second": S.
{"hour": 11, "minute": 50}
